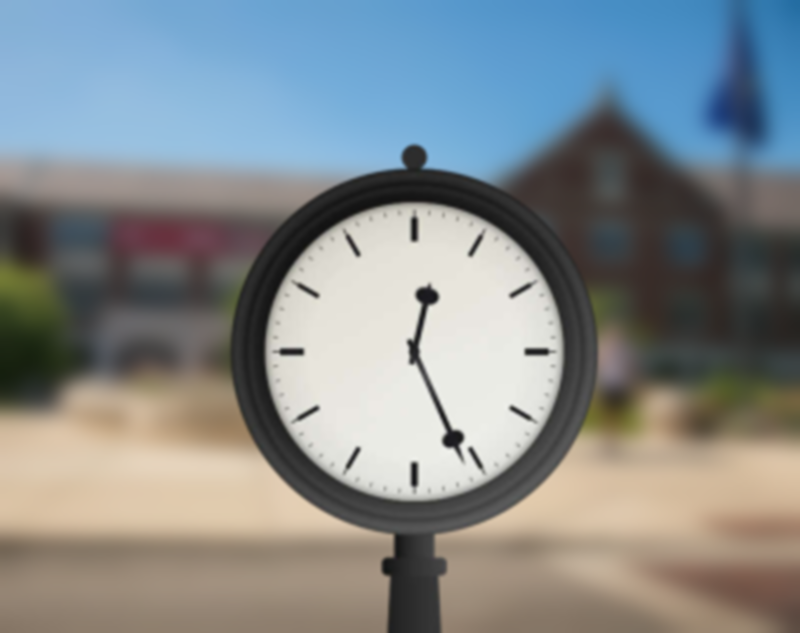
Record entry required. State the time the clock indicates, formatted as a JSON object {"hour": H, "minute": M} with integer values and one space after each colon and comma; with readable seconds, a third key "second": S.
{"hour": 12, "minute": 26}
